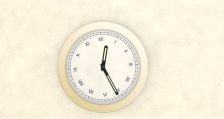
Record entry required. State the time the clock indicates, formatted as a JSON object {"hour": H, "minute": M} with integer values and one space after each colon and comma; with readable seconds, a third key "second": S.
{"hour": 12, "minute": 26}
